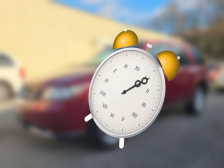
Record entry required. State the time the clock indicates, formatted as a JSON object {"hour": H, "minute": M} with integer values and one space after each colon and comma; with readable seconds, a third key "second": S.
{"hour": 1, "minute": 6}
